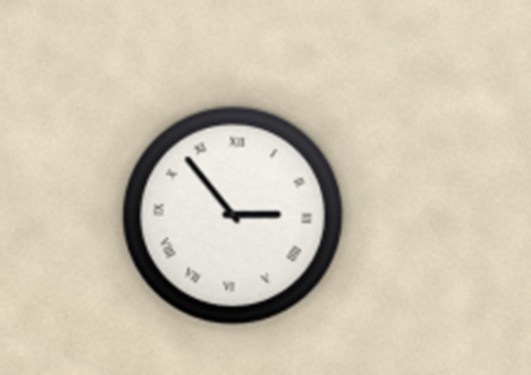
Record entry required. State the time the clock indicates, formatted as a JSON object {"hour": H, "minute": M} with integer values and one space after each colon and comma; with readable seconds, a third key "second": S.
{"hour": 2, "minute": 53}
